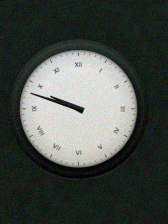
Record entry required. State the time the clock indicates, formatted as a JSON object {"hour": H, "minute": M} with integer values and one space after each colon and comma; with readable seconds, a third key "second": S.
{"hour": 9, "minute": 48}
